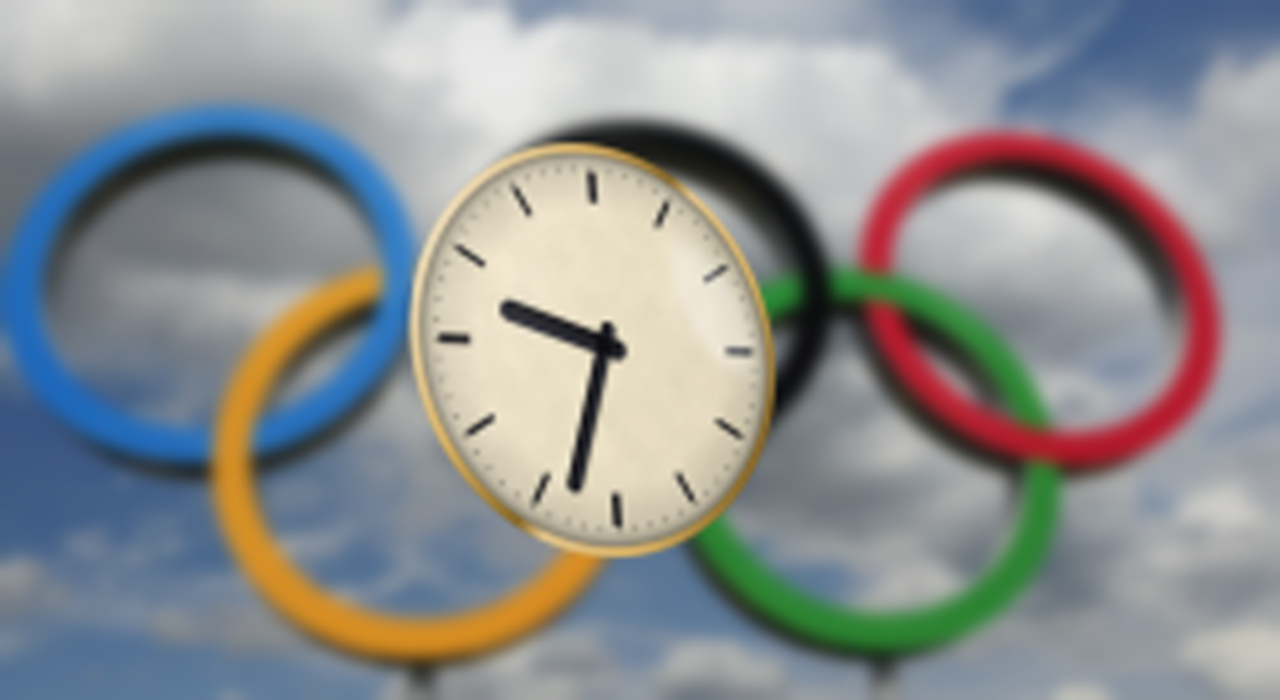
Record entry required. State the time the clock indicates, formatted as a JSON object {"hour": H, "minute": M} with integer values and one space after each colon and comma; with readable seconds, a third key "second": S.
{"hour": 9, "minute": 33}
